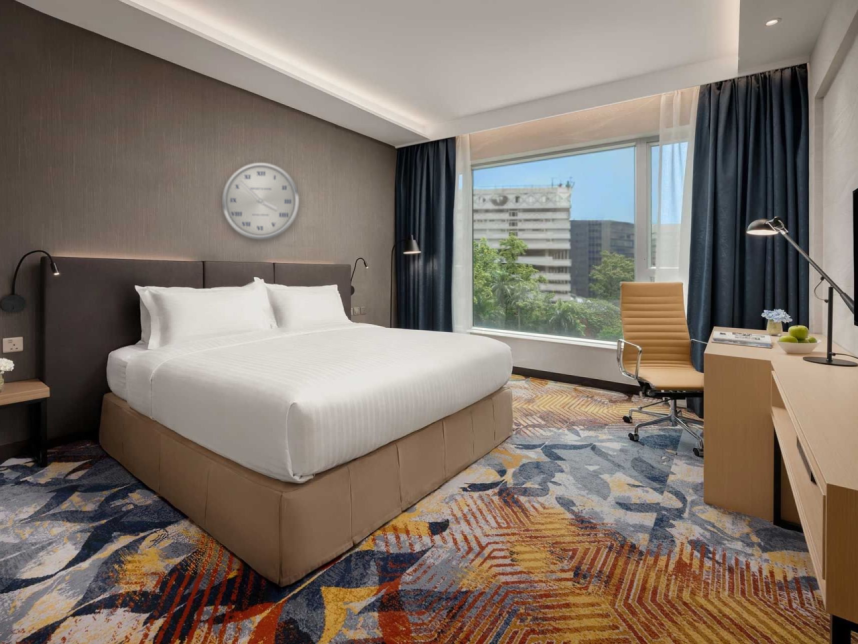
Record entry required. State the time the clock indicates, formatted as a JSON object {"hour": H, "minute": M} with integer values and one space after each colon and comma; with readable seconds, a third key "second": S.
{"hour": 3, "minute": 52}
